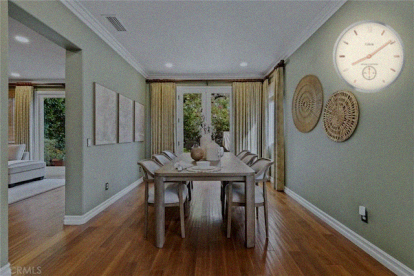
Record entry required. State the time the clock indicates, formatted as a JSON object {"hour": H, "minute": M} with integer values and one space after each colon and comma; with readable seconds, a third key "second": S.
{"hour": 8, "minute": 9}
